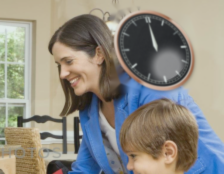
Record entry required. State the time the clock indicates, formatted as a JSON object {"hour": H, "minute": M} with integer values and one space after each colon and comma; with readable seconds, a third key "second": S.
{"hour": 12, "minute": 0}
